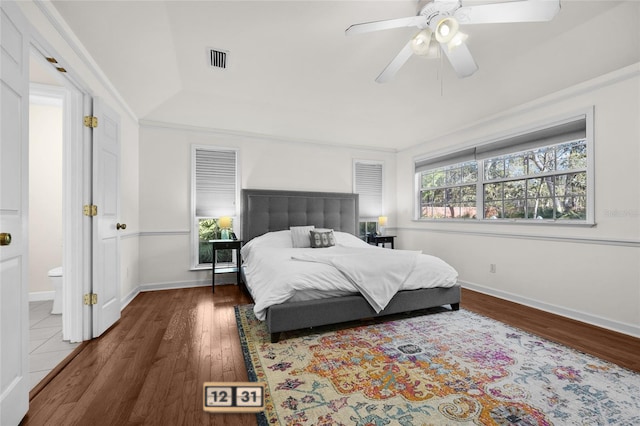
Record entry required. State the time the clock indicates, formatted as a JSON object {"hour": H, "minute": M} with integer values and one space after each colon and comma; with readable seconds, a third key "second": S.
{"hour": 12, "minute": 31}
